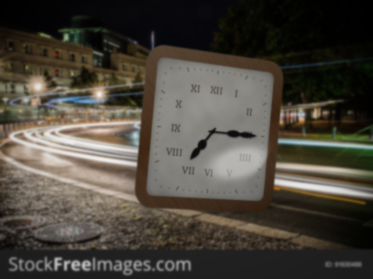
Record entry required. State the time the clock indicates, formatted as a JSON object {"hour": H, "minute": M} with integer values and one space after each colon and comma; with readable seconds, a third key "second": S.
{"hour": 7, "minute": 15}
